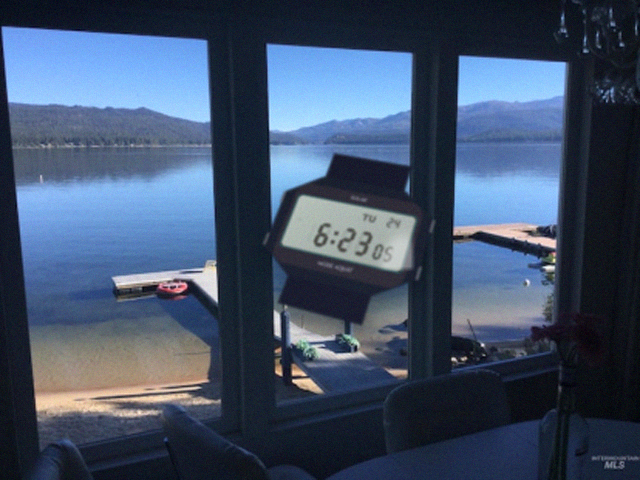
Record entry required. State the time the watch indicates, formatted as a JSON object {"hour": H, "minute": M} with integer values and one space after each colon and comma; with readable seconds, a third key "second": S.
{"hour": 6, "minute": 23, "second": 5}
